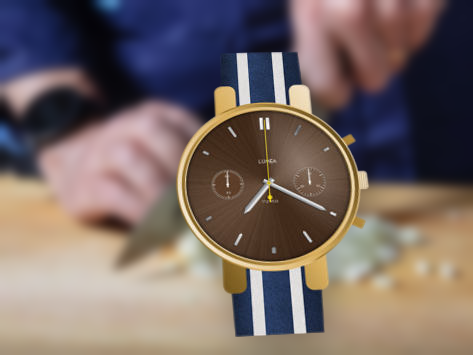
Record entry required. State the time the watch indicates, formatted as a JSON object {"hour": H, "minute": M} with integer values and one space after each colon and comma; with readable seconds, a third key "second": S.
{"hour": 7, "minute": 20}
